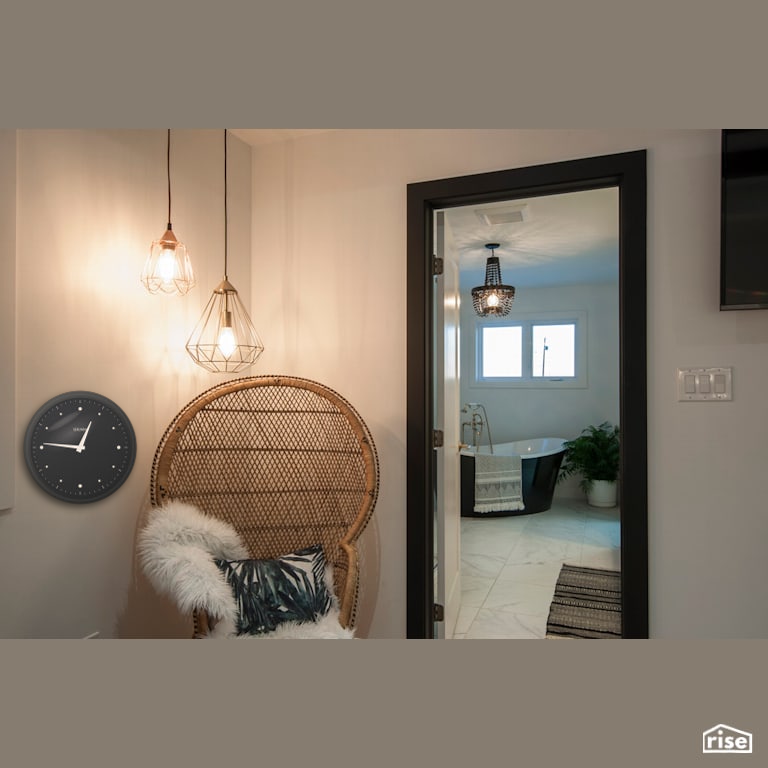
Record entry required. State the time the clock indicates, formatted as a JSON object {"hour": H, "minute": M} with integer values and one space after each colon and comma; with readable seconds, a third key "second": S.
{"hour": 12, "minute": 46}
